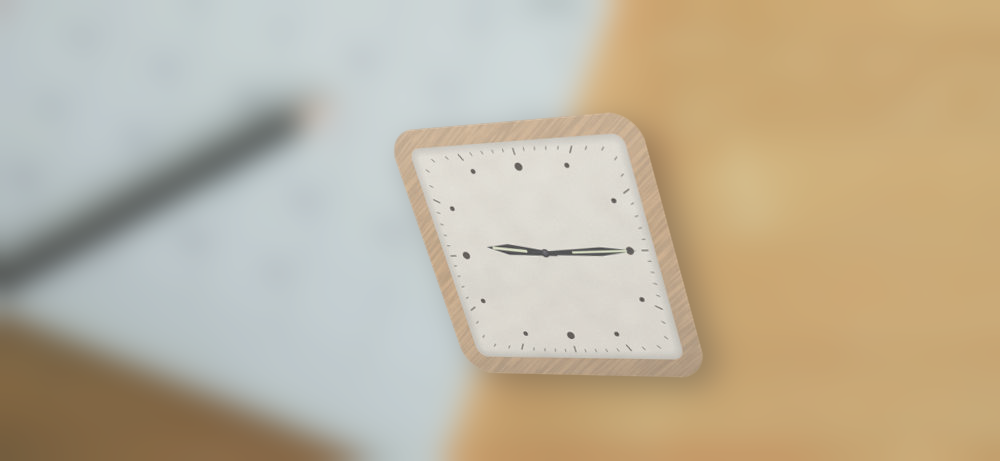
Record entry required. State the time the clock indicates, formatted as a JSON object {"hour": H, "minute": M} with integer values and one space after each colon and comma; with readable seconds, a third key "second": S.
{"hour": 9, "minute": 15}
